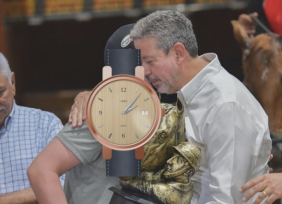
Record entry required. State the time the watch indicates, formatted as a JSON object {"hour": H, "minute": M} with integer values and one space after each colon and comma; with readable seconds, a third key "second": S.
{"hour": 2, "minute": 7}
